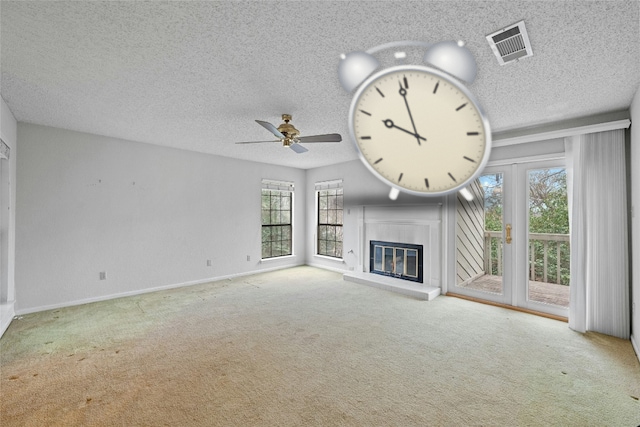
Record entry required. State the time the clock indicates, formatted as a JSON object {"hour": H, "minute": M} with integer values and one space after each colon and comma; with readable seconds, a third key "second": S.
{"hour": 9, "minute": 59}
